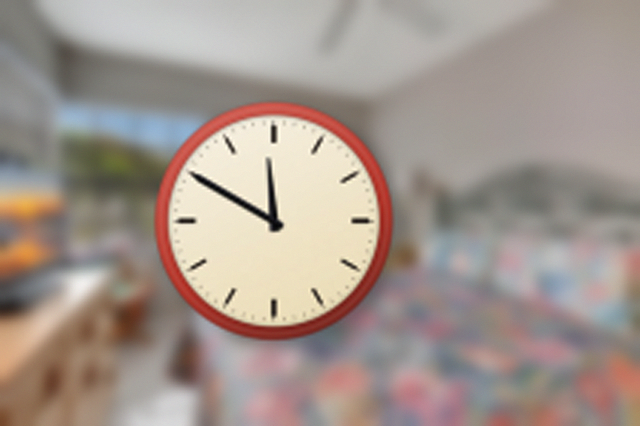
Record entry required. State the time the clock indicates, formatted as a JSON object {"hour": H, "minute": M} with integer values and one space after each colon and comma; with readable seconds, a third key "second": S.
{"hour": 11, "minute": 50}
